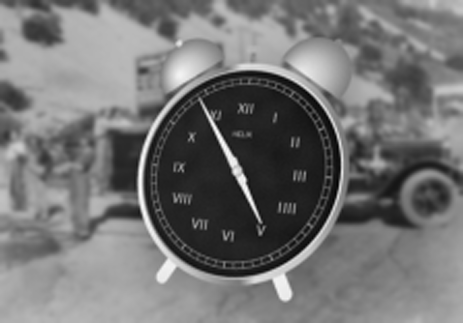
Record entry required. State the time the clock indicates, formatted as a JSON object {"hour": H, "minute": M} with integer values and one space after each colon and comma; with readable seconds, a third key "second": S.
{"hour": 4, "minute": 54}
